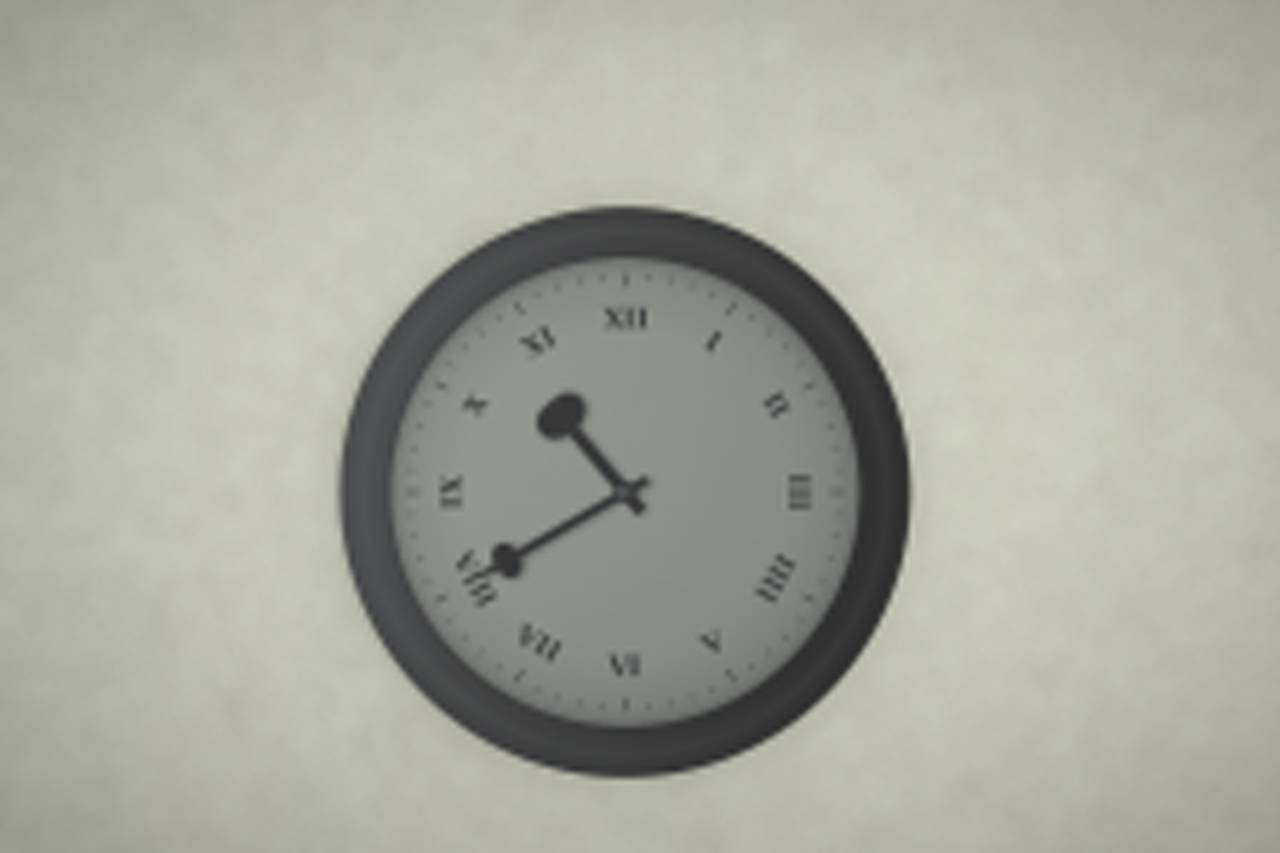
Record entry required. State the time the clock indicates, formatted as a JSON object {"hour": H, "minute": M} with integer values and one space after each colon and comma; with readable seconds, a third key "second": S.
{"hour": 10, "minute": 40}
